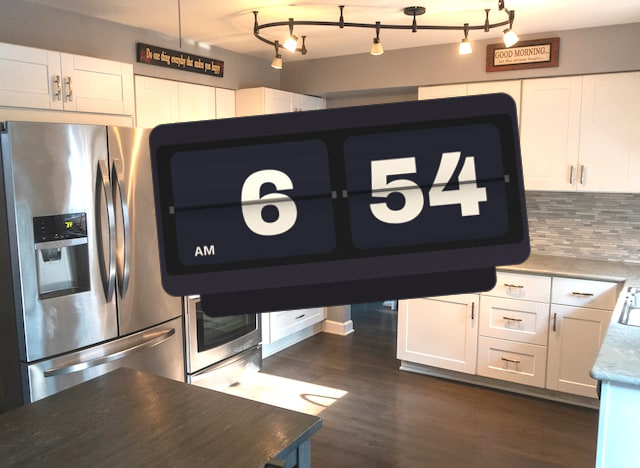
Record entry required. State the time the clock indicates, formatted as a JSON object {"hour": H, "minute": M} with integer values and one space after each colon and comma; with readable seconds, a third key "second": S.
{"hour": 6, "minute": 54}
